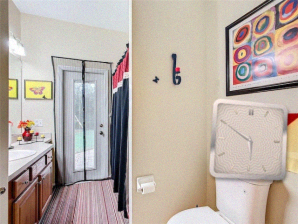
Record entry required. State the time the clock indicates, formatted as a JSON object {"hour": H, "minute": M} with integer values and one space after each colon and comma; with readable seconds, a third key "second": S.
{"hour": 5, "minute": 50}
